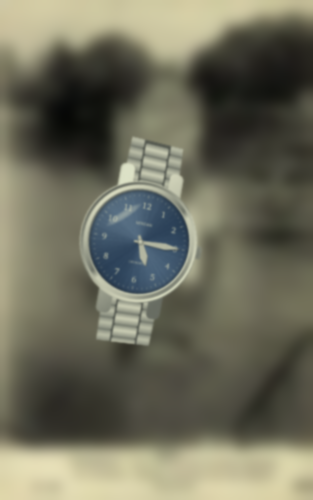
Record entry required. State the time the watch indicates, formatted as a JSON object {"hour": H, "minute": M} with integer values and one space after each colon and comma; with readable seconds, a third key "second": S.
{"hour": 5, "minute": 15}
